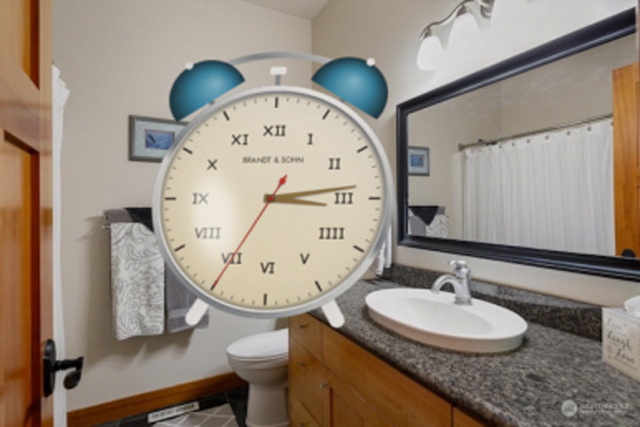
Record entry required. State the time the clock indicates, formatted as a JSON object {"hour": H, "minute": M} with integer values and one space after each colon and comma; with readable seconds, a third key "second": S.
{"hour": 3, "minute": 13, "second": 35}
